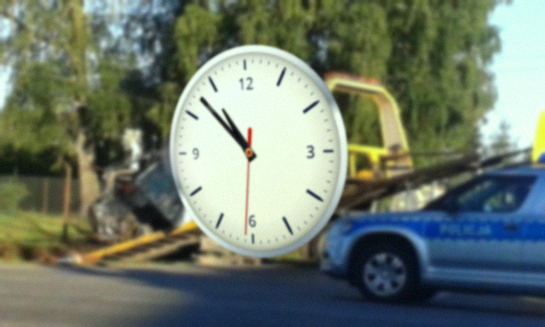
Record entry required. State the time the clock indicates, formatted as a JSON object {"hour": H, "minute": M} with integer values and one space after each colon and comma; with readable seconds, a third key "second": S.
{"hour": 10, "minute": 52, "second": 31}
